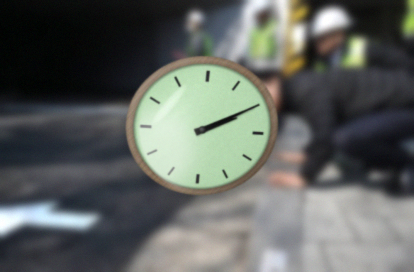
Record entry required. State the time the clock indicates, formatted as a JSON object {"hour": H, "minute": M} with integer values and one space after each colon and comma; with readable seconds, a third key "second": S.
{"hour": 2, "minute": 10}
